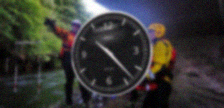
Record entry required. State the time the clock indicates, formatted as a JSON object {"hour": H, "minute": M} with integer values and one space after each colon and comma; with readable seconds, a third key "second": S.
{"hour": 10, "minute": 23}
